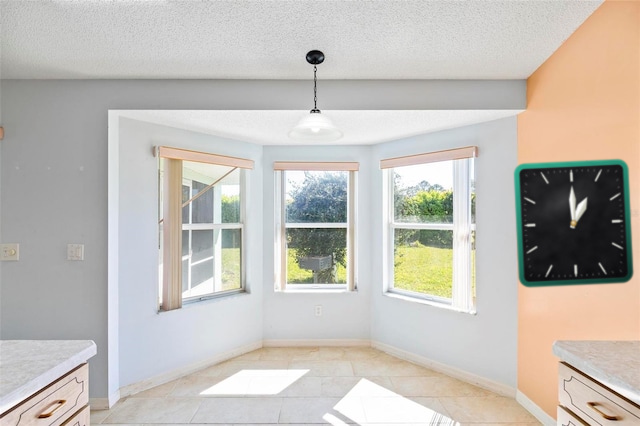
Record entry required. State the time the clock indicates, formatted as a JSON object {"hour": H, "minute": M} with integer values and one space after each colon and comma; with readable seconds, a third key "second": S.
{"hour": 1, "minute": 0}
